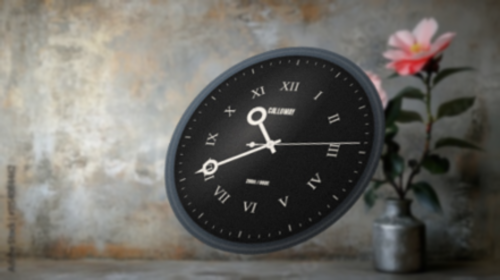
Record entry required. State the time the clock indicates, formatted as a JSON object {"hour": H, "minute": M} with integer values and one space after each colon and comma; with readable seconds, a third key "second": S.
{"hour": 10, "minute": 40, "second": 14}
